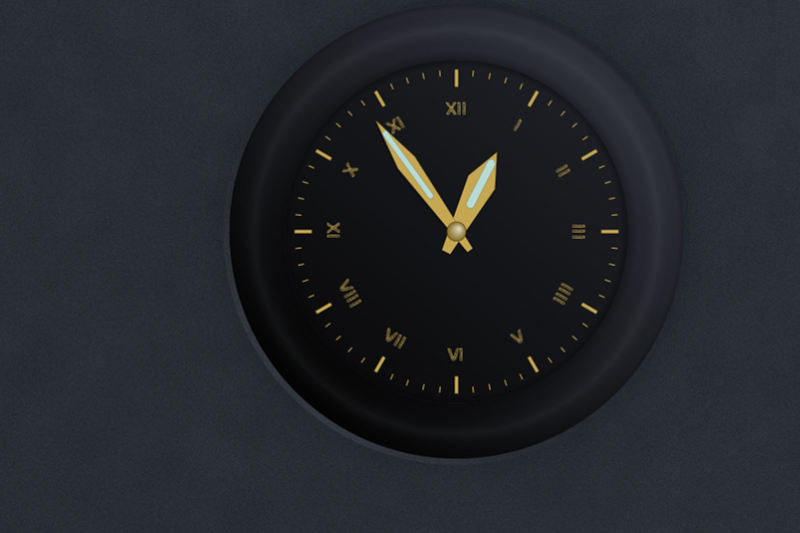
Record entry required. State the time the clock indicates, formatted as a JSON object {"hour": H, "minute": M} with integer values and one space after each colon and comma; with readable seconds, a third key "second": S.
{"hour": 12, "minute": 54}
